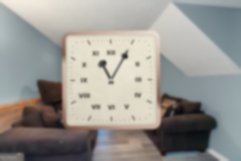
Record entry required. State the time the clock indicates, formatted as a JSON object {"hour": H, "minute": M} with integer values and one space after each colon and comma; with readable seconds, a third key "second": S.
{"hour": 11, "minute": 5}
